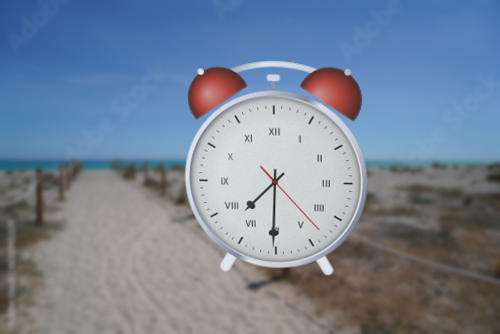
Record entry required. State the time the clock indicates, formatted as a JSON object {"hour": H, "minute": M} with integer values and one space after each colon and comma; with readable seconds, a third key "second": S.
{"hour": 7, "minute": 30, "second": 23}
